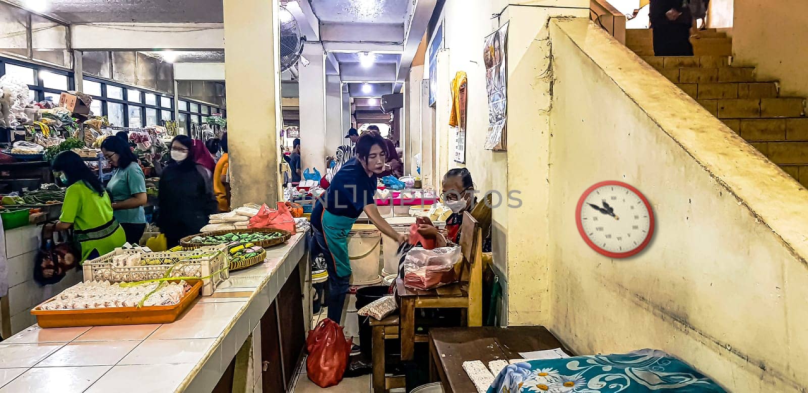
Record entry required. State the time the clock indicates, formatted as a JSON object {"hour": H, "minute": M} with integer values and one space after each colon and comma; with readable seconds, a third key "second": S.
{"hour": 10, "minute": 50}
